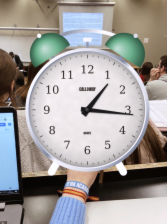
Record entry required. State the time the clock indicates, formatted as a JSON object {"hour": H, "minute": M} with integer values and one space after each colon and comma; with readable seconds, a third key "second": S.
{"hour": 1, "minute": 16}
